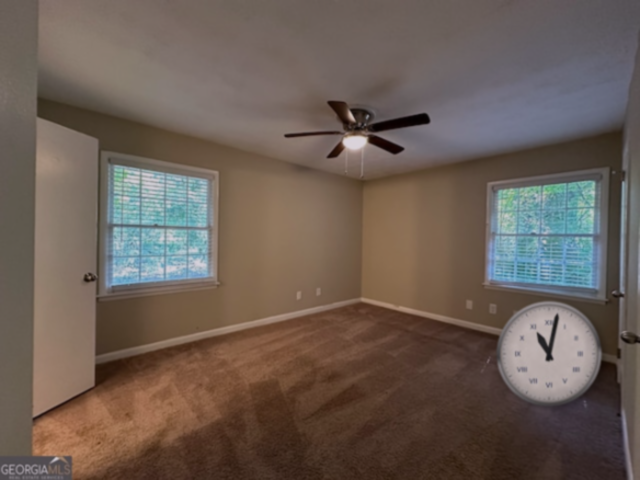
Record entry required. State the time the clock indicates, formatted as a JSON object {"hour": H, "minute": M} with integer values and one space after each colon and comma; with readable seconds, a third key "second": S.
{"hour": 11, "minute": 2}
